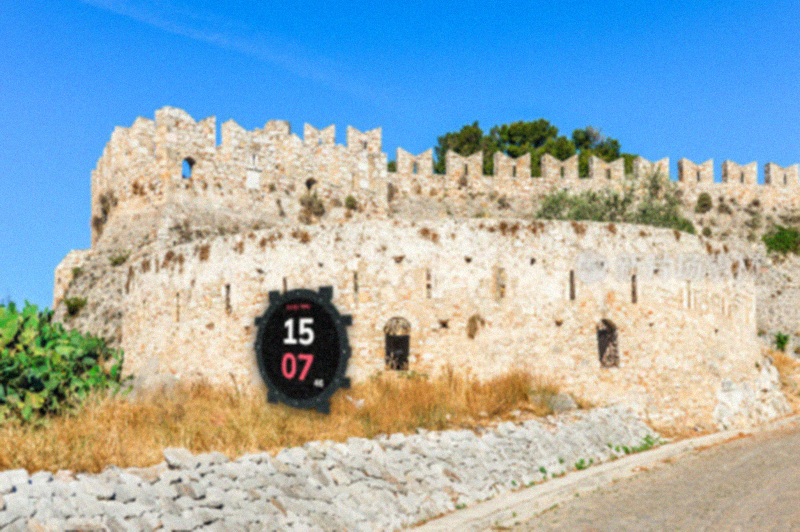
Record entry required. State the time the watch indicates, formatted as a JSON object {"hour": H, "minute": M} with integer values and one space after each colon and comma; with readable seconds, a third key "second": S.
{"hour": 15, "minute": 7}
